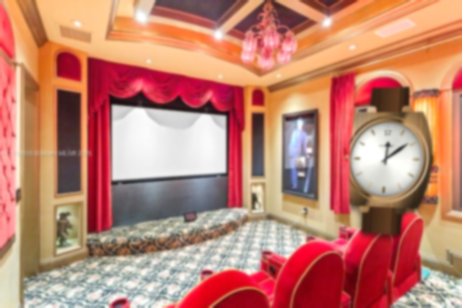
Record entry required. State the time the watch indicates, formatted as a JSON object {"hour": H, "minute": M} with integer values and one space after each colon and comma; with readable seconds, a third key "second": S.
{"hour": 12, "minute": 9}
